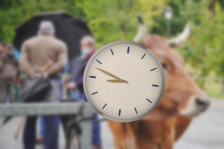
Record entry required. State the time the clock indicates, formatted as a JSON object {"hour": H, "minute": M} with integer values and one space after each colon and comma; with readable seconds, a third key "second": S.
{"hour": 8, "minute": 48}
